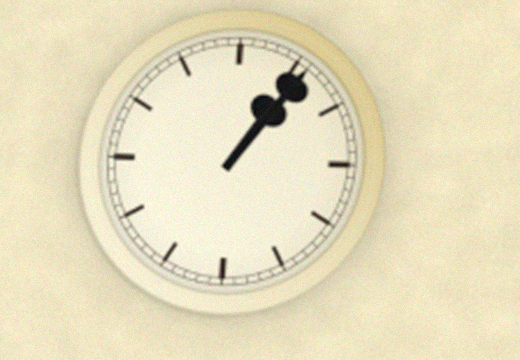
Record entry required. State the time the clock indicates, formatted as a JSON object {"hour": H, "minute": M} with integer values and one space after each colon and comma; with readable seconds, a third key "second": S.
{"hour": 1, "minute": 6}
